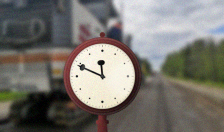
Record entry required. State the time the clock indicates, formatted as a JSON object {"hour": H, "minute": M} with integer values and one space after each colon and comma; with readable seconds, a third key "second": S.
{"hour": 11, "minute": 49}
